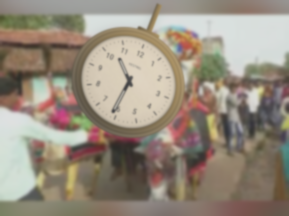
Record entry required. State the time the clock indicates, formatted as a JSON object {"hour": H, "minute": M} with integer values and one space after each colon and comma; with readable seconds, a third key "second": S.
{"hour": 10, "minute": 31}
